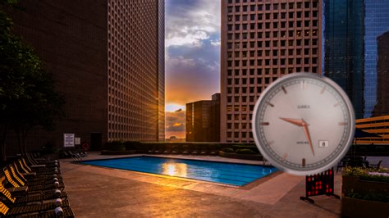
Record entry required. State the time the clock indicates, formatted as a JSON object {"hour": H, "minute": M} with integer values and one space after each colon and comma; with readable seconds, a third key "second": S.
{"hour": 9, "minute": 27}
